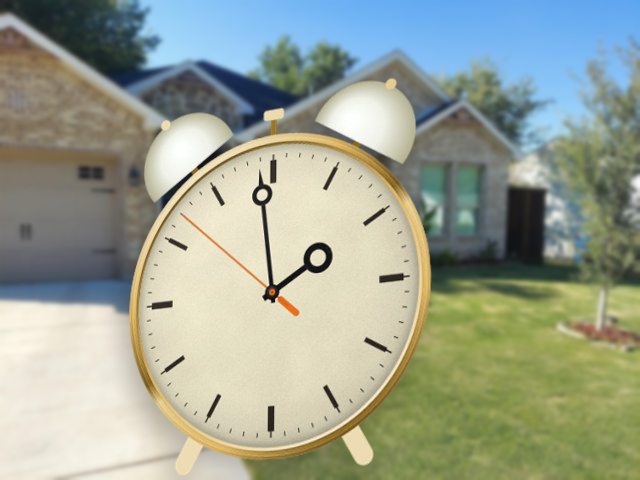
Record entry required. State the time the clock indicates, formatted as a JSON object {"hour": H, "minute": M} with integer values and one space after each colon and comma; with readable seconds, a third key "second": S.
{"hour": 1, "minute": 58, "second": 52}
